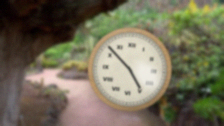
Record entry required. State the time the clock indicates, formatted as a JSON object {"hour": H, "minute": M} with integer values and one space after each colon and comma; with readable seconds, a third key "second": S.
{"hour": 4, "minute": 52}
